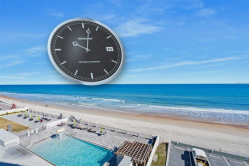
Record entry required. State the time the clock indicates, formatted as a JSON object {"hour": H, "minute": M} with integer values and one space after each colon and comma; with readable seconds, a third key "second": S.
{"hour": 10, "minute": 2}
